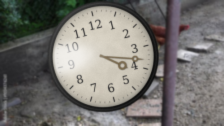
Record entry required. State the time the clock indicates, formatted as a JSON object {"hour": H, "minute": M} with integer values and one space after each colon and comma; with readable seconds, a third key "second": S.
{"hour": 4, "minute": 18}
